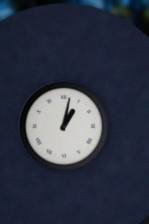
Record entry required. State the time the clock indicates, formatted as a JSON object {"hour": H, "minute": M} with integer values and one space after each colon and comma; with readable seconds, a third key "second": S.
{"hour": 1, "minute": 2}
